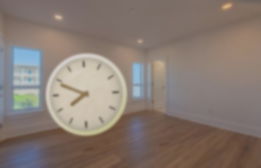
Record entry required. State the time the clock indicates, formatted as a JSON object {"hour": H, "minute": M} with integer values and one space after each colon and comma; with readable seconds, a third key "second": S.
{"hour": 7, "minute": 49}
